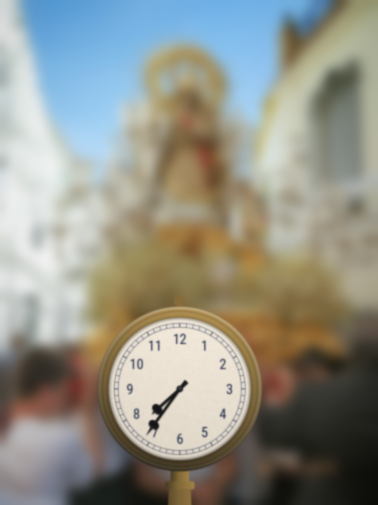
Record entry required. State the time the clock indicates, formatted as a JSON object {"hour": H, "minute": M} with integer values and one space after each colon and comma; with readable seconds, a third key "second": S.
{"hour": 7, "minute": 36}
